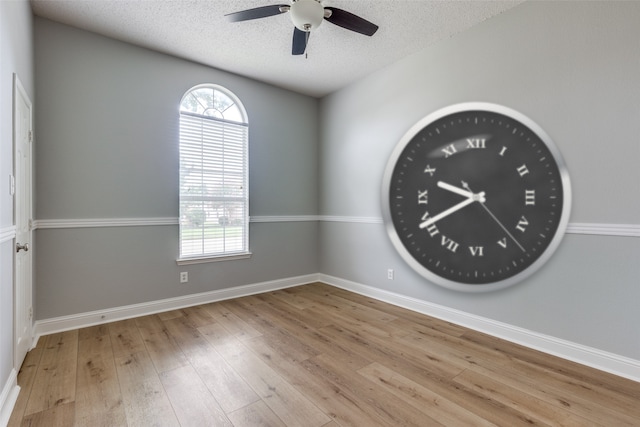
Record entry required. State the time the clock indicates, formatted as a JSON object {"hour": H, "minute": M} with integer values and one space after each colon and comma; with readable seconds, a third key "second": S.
{"hour": 9, "minute": 40, "second": 23}
